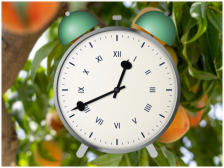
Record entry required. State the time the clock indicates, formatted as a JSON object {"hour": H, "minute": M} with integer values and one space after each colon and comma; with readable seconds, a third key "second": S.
{"hour": 12, "minute": 41}
